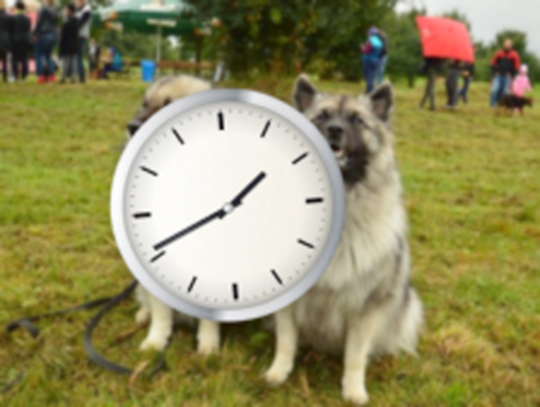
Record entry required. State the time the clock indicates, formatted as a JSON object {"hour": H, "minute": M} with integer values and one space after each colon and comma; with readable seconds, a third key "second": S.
{"hour": 1, "minute": 41}
